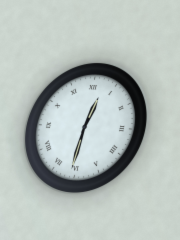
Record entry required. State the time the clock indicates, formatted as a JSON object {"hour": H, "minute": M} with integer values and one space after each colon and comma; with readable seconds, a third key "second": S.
{"hour": 12, "minute": 31}
